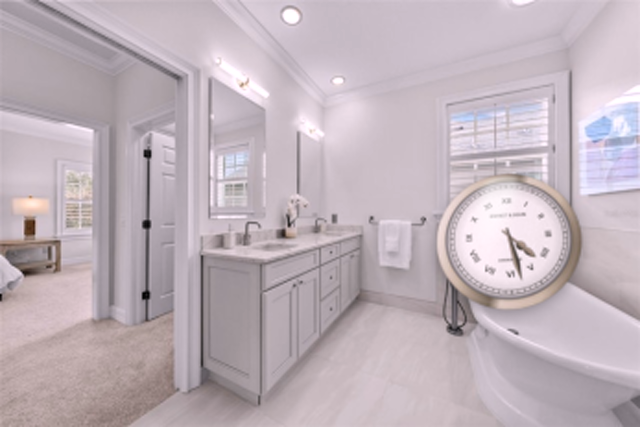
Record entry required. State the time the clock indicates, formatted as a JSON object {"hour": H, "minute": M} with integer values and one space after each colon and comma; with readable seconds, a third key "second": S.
{"hour": 4, "minute": 28}
